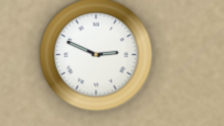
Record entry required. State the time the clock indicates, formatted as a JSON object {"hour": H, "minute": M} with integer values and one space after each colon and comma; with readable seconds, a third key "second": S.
{"hour": 2, "minute": 49}
